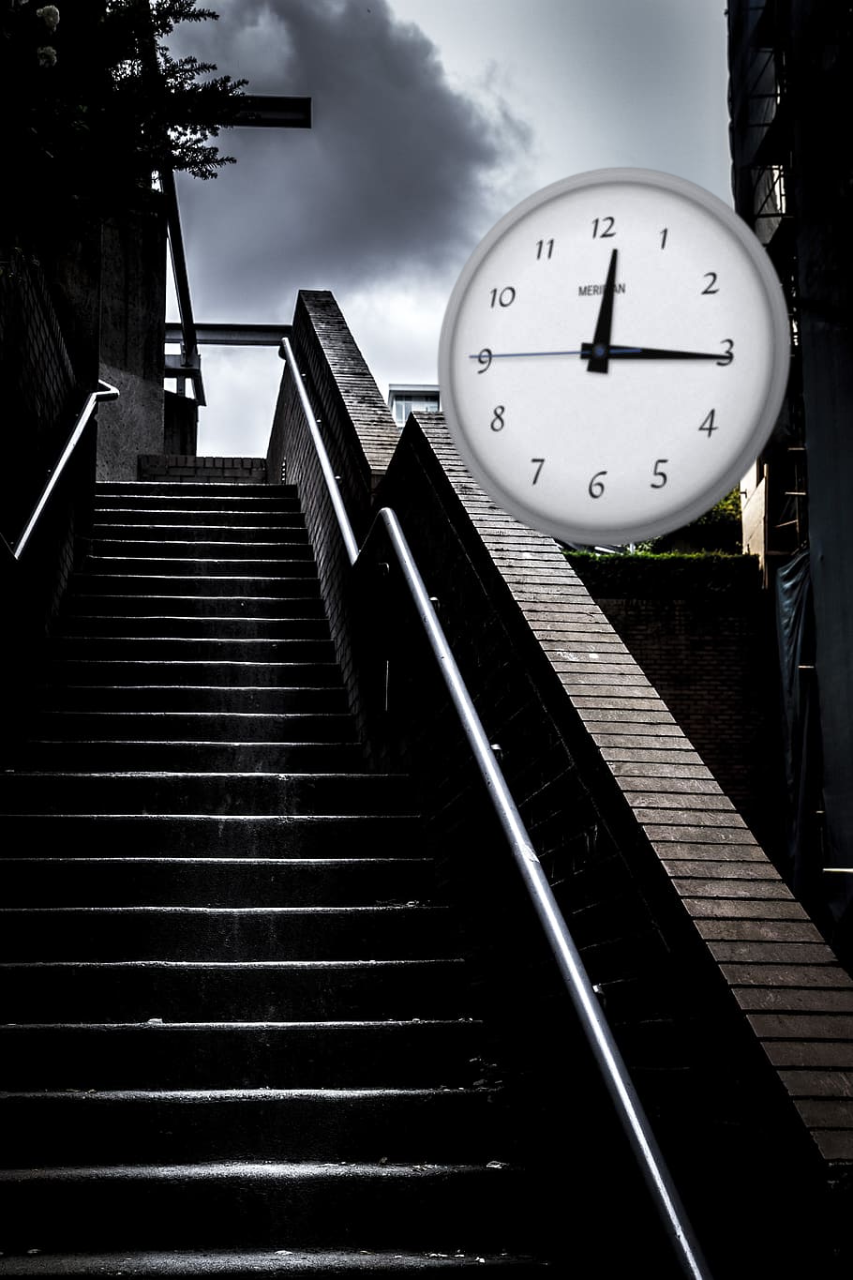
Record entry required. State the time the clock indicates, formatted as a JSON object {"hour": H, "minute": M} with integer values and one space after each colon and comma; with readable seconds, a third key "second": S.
{"hour": 12, "minute": 15, "second": 45}
